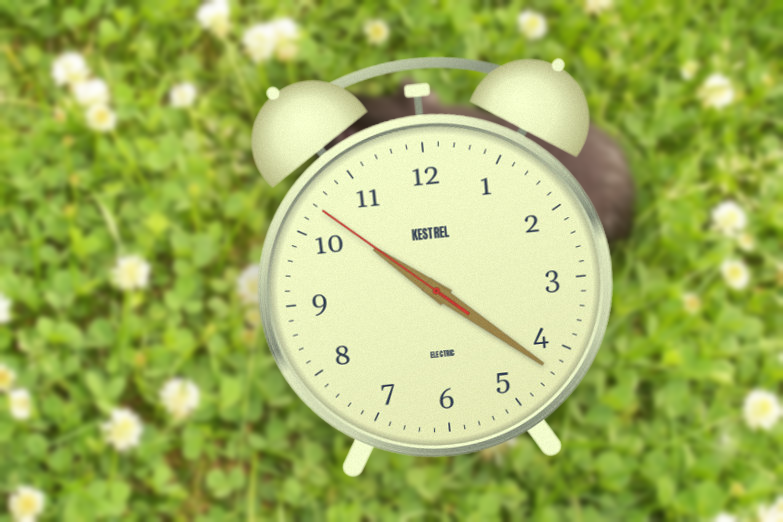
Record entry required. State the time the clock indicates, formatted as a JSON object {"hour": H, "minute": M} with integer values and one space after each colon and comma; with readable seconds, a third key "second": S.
{"hour": 10, "minute": 21, "second": 52}
